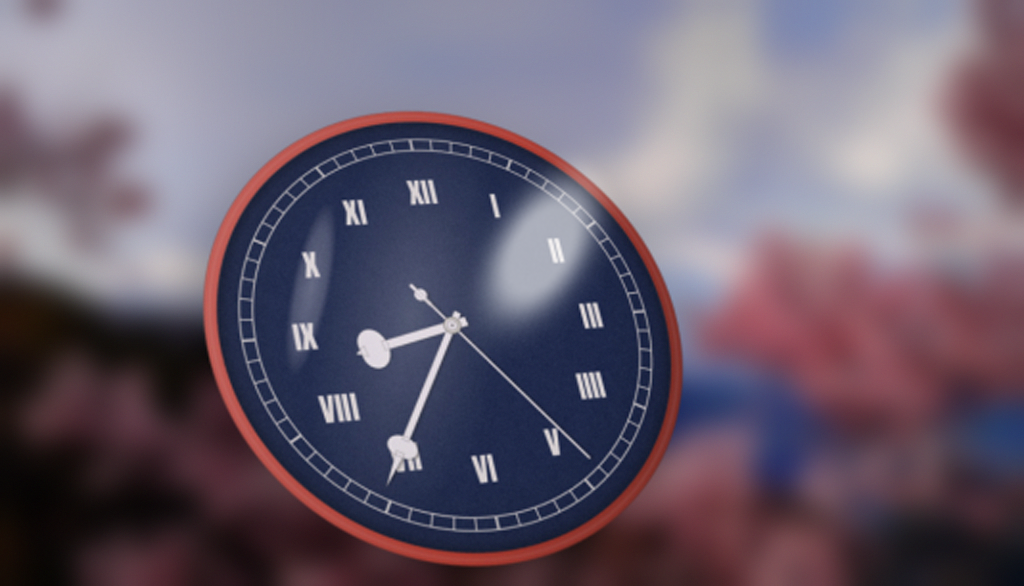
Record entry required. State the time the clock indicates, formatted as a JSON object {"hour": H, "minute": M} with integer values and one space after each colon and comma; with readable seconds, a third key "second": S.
{"hour": 8, "minute": 35, "second": 24}
